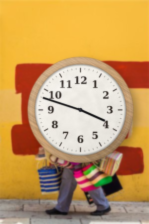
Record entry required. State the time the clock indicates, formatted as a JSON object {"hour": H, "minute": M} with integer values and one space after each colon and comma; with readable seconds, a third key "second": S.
{"hour": 3, "minute": 48}
